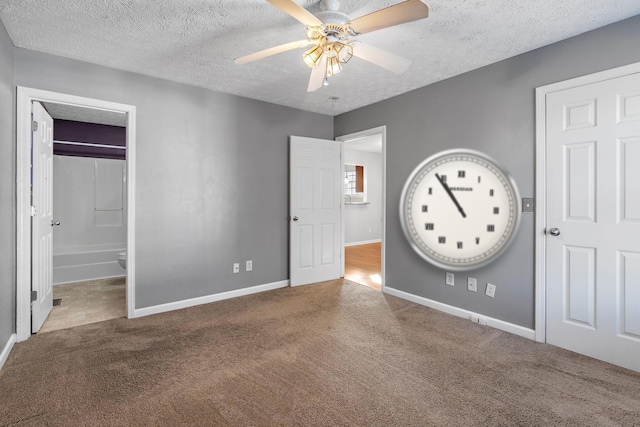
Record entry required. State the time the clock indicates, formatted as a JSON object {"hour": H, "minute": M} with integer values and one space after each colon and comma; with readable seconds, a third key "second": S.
{"hour": 10, "minute": 54}
